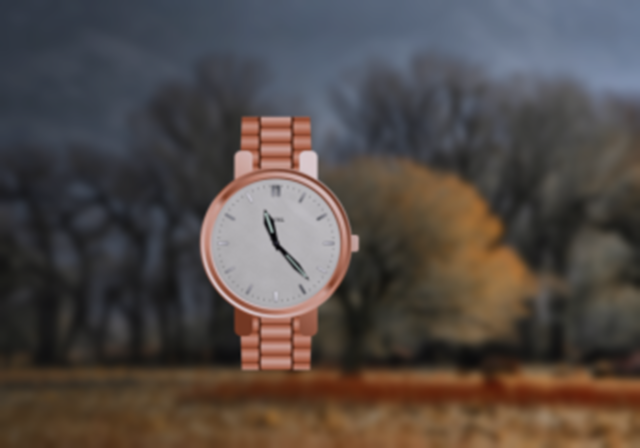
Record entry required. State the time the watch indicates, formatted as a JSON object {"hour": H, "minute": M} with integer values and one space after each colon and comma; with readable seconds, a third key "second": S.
{"hour": 11, "minute": 23}
